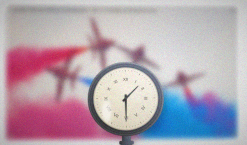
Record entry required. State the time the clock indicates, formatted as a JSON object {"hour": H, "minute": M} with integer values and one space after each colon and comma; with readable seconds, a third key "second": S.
{"hour": 1, "minute": 30}
